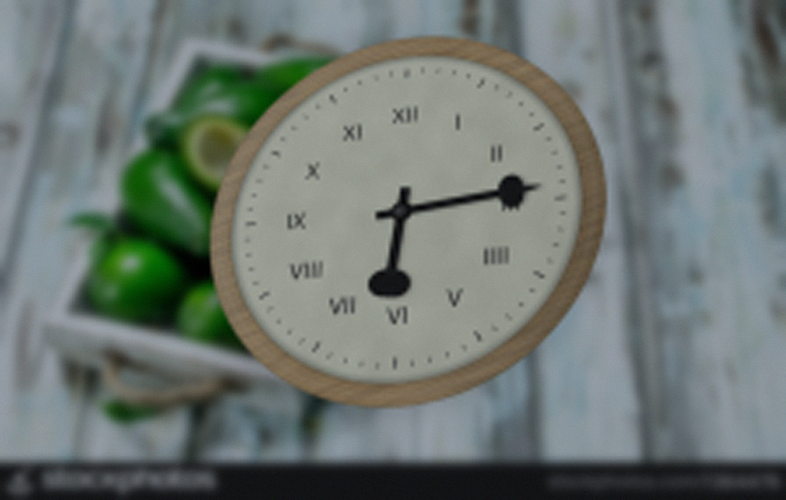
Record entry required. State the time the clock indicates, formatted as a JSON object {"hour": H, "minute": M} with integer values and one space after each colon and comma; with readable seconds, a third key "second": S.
{"hour": 6, "minute": 14}
